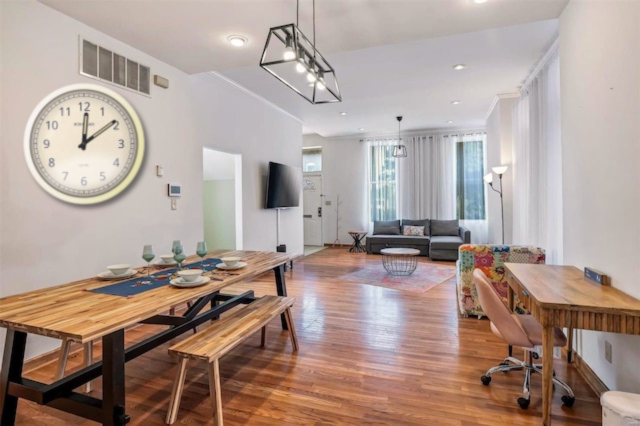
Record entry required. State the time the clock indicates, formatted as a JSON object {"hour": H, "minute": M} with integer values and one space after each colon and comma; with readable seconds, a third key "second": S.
{"hour": 12, "minute": 9}
